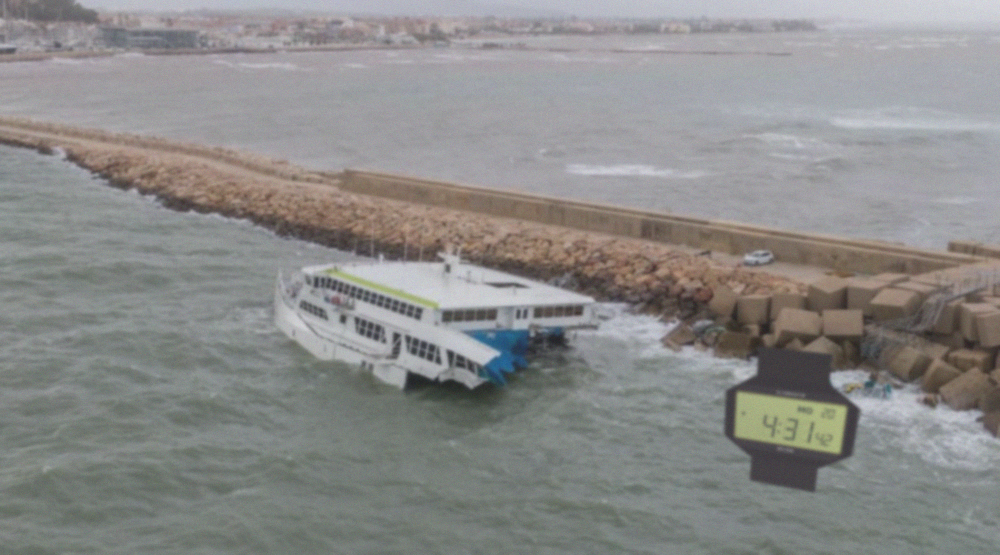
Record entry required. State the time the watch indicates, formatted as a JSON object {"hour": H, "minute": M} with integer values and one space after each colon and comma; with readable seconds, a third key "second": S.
{"hour": 4, "minute": 31}
